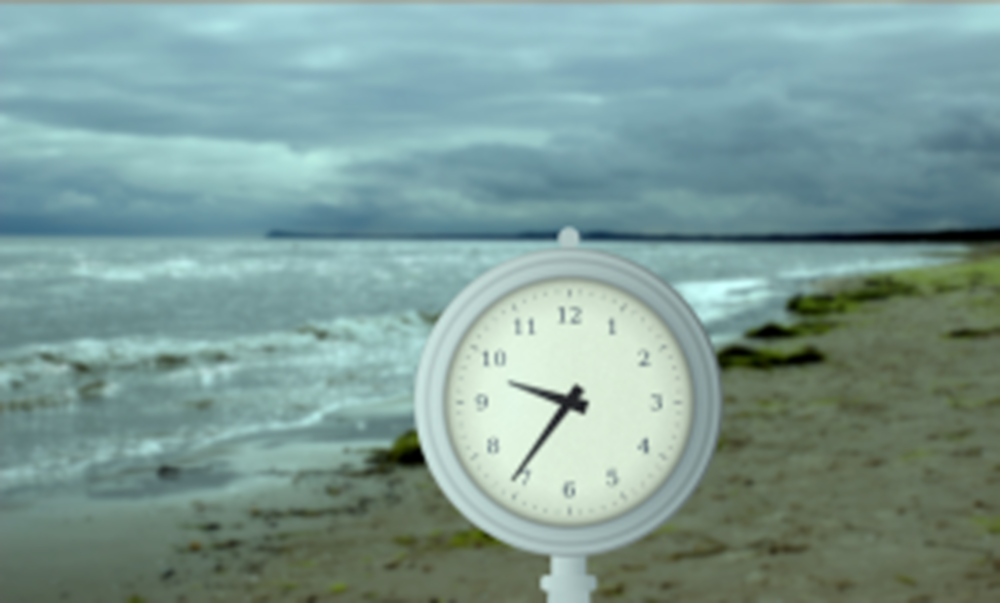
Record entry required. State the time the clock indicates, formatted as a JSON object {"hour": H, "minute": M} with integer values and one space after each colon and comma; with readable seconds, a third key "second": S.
{"hour": 9, "minute": 36}
